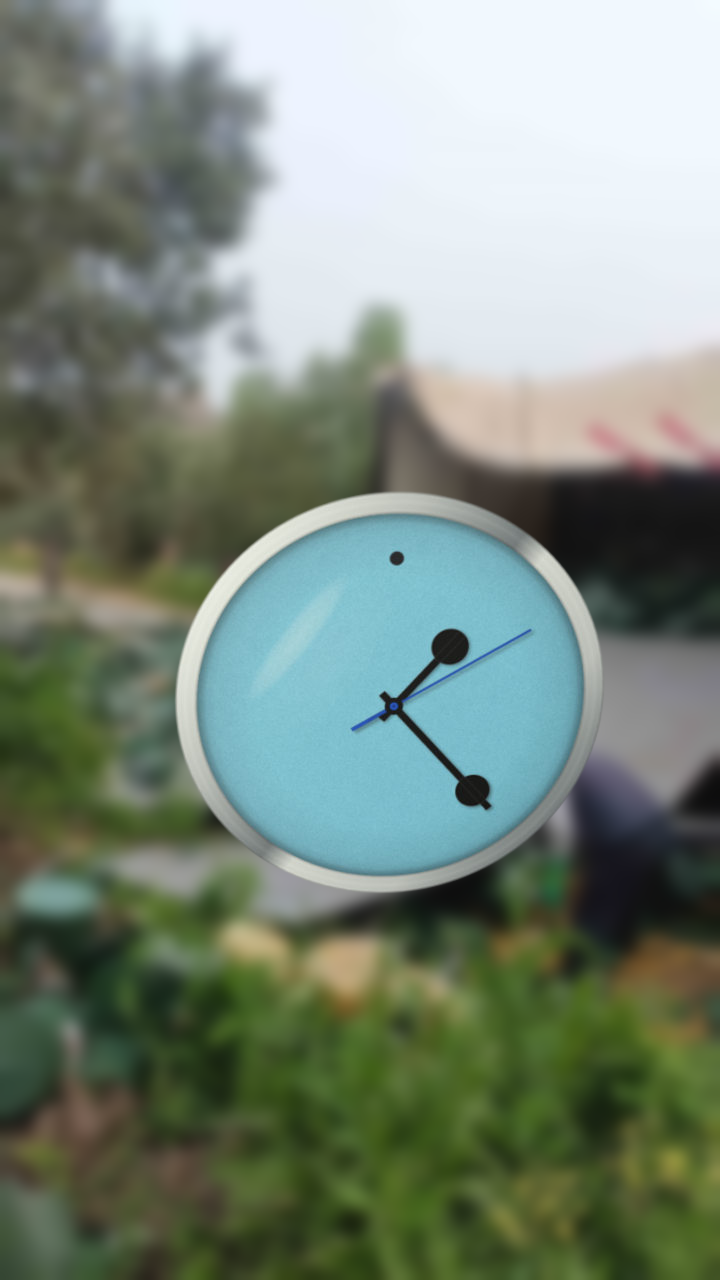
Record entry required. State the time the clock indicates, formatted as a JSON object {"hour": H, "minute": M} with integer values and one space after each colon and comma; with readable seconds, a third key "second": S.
{"hour": 1, "minute": 23, "second": 10}
